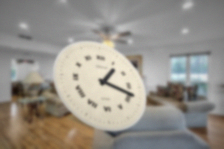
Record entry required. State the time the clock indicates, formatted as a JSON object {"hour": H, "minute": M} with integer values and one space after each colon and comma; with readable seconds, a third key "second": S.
{"hour": 1, "minute": 18}
